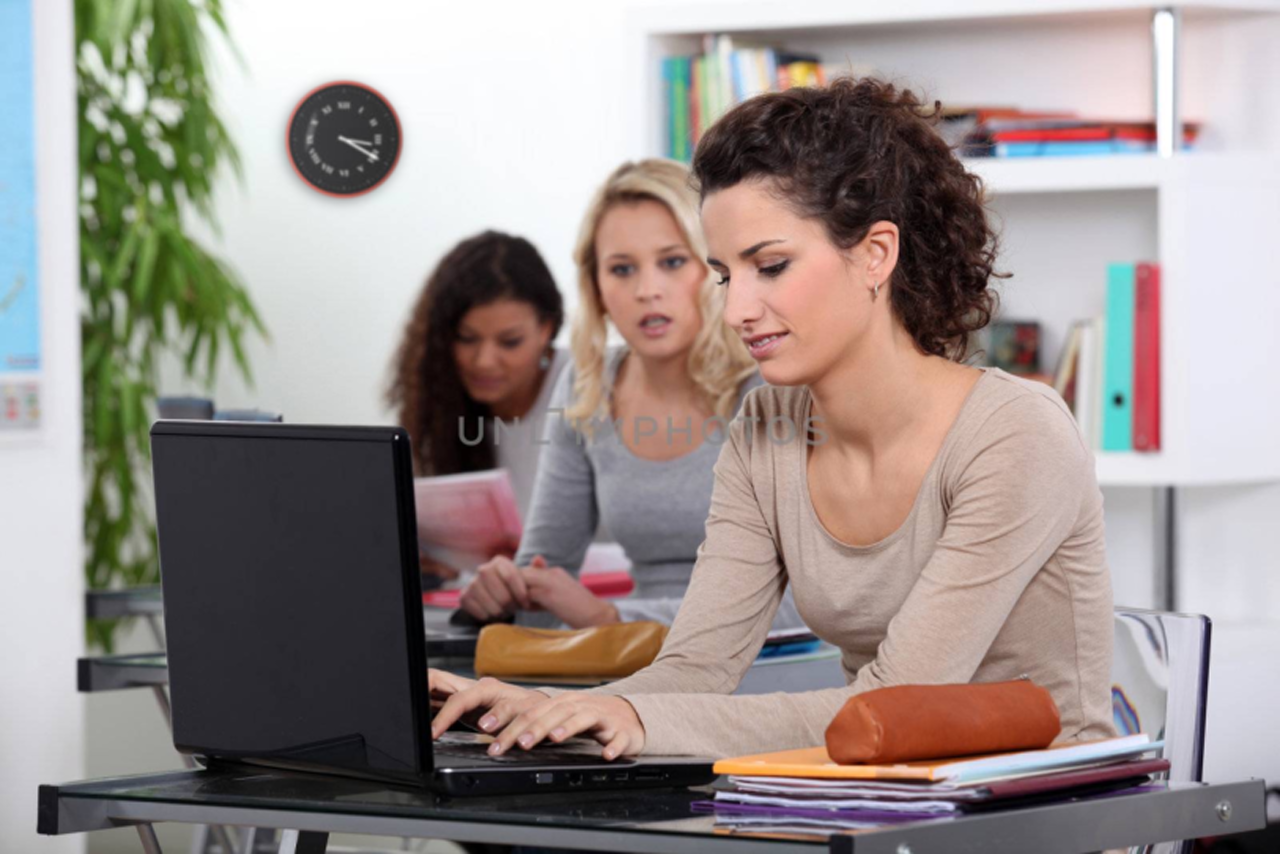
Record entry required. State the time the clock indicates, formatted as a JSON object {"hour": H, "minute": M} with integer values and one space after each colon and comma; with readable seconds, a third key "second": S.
{"hour": 3, "minute": 20}
